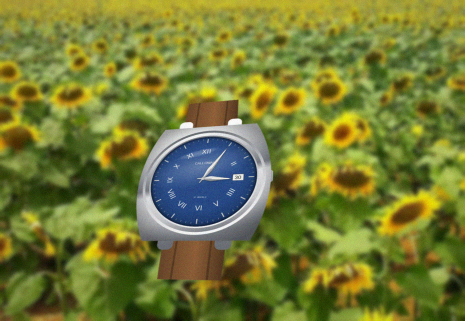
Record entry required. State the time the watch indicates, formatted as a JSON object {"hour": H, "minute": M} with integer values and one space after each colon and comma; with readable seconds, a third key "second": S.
{"hour": 3, "minute": 5}
